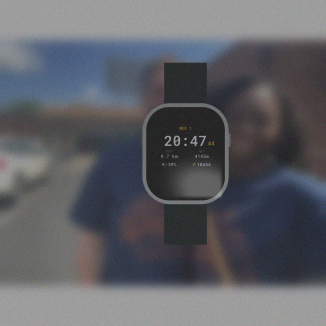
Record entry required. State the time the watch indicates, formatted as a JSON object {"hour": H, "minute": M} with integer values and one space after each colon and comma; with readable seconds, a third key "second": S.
{"hour": 20, "minute": 47}
